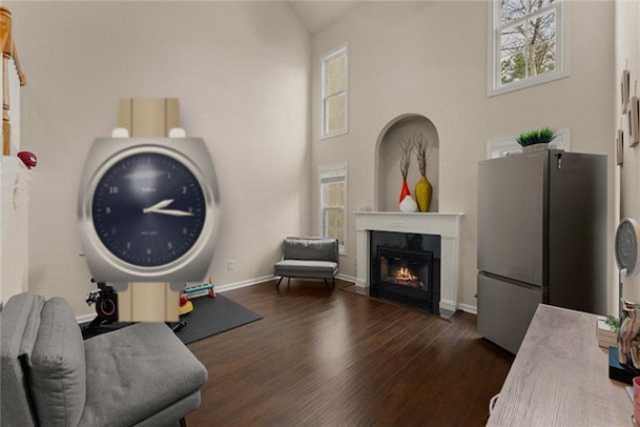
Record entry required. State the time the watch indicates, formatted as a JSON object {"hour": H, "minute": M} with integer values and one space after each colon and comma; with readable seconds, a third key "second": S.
{"hour": 2, "minute": 16}
